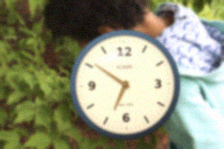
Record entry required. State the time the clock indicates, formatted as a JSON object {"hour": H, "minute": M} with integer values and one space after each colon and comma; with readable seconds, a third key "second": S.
{"hour": 6, "minute": 51}
